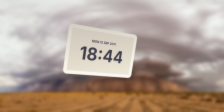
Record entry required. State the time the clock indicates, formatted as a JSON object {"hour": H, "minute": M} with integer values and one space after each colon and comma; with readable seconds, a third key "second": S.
{"hour": 18, "minute": 44}
